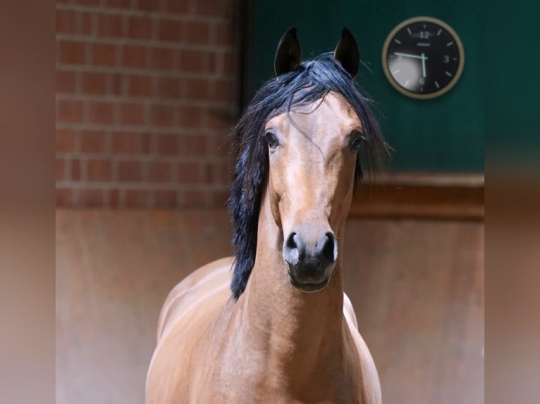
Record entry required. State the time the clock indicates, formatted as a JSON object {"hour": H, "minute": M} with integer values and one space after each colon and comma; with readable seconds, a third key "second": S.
{"hour": 5, "minute": 46}
